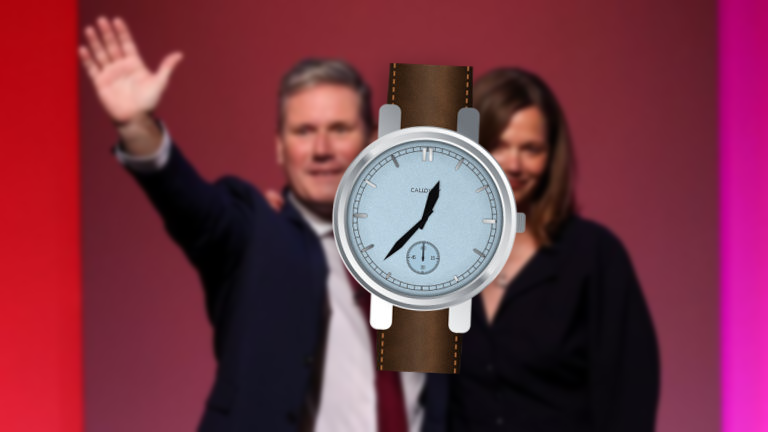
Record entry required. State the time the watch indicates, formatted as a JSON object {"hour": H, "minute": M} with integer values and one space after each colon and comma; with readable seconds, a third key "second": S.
{"hour": 12, "minute": 37}
